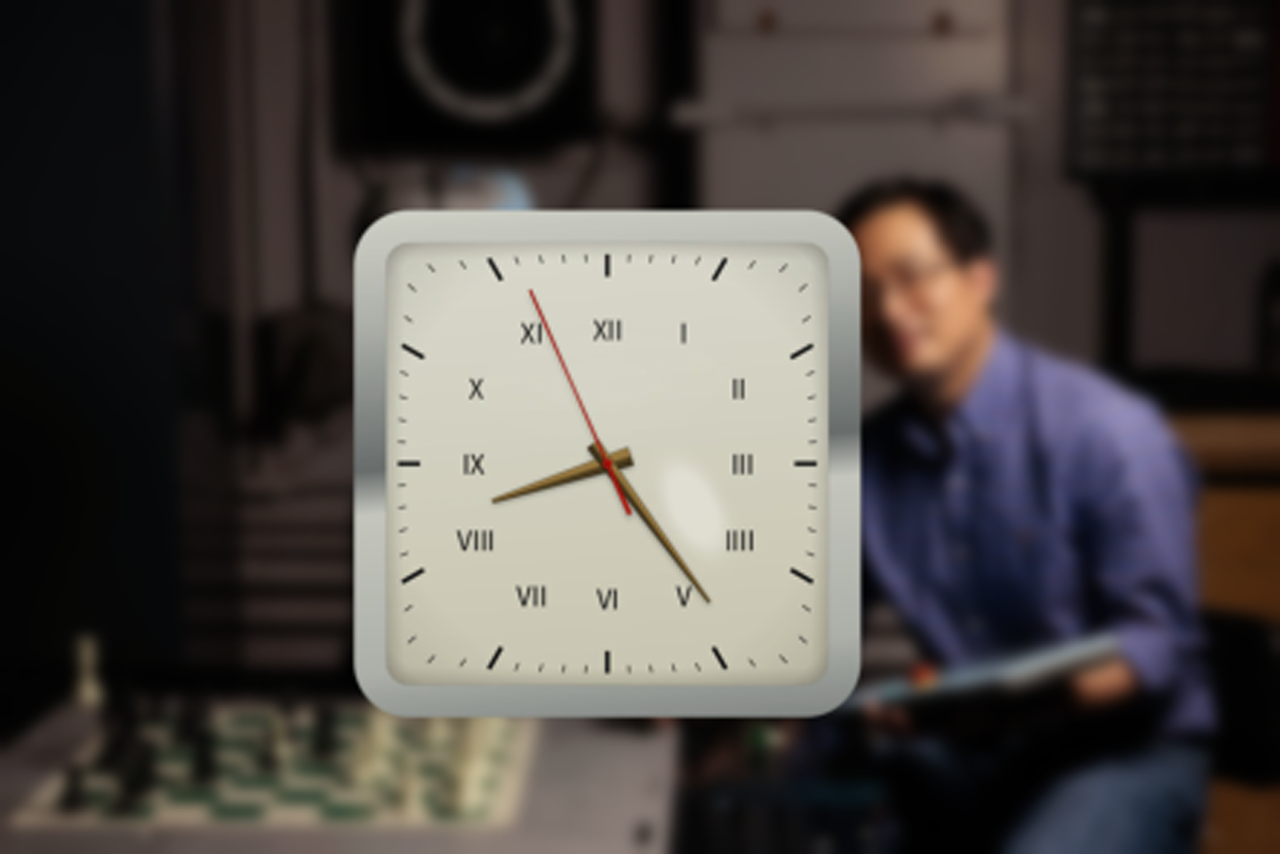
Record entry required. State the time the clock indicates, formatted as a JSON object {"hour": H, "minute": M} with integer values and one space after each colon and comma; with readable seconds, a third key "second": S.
{"hour": 8, "minute": 23, "second": 56}
